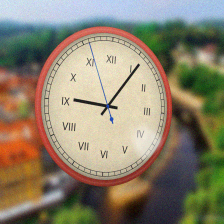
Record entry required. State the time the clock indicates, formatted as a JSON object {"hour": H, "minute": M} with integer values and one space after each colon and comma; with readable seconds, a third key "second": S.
{"hour": 9, "minute": 5, "second": 56}
